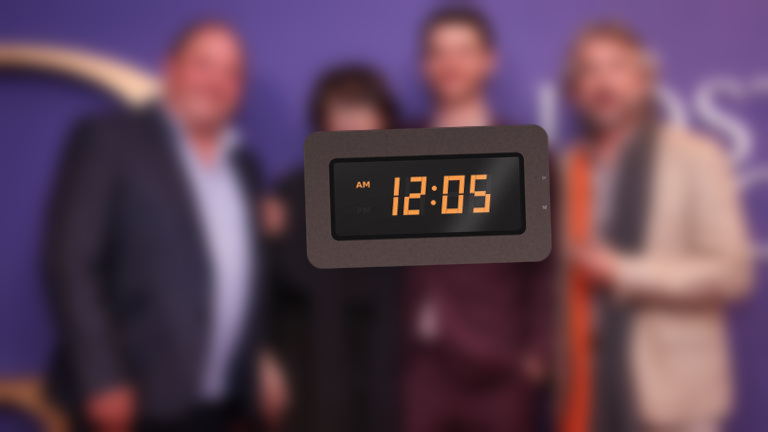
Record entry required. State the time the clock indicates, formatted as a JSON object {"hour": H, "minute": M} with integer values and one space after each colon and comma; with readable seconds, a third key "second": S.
{"hour": 12, "minute": 5}
